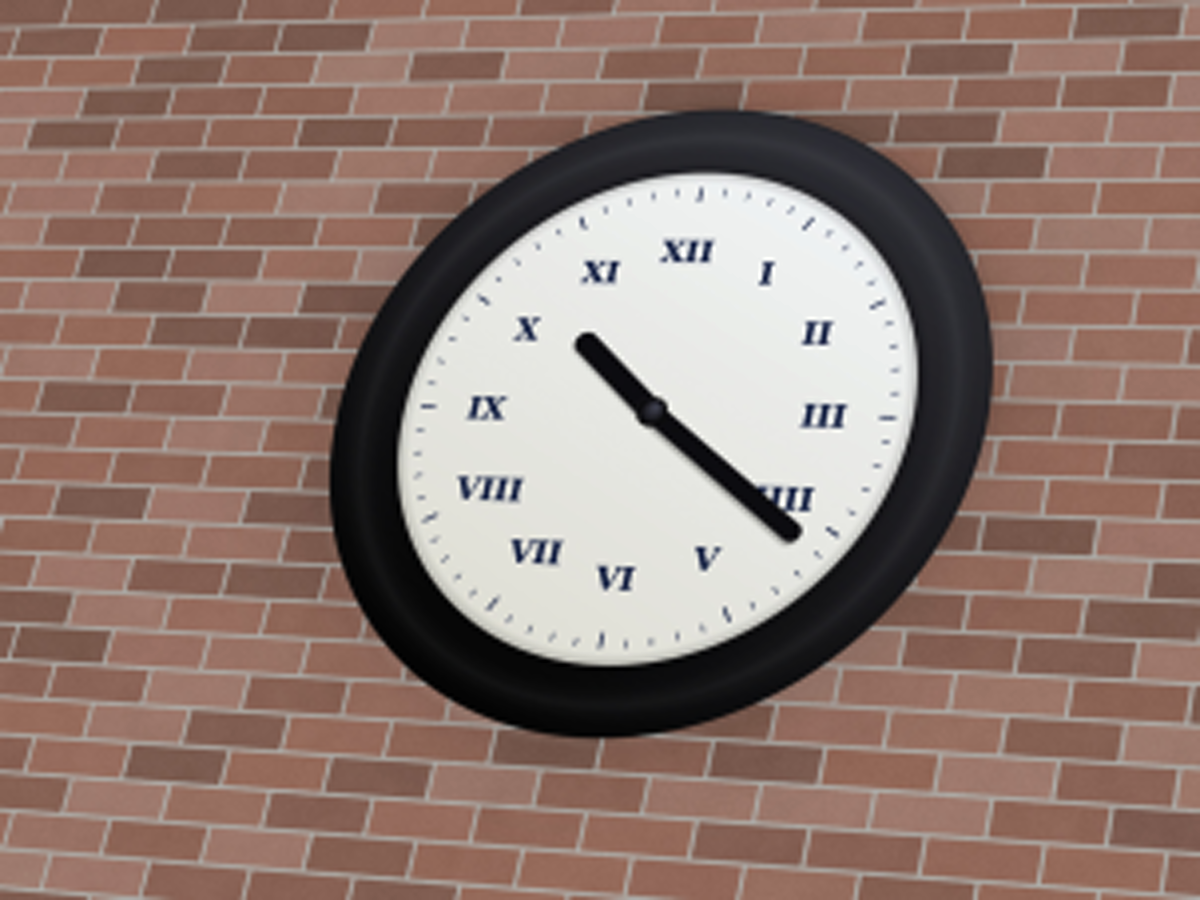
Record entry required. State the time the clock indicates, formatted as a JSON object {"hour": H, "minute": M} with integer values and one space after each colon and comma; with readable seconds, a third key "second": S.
{"hour": 10, "minute": 21}
